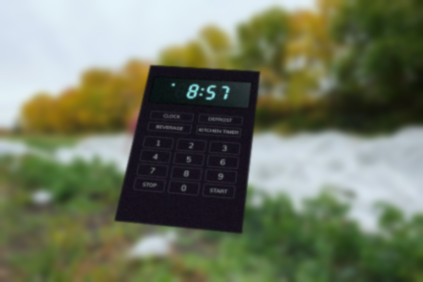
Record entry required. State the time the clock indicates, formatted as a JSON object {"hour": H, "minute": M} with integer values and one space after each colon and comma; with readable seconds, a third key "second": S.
{"hour": 8, "minute": 57}
